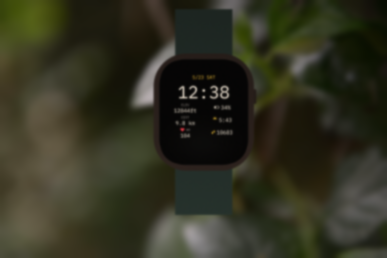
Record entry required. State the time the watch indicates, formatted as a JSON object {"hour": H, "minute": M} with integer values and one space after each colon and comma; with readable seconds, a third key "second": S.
{"hour": 12, "minute": 38}
